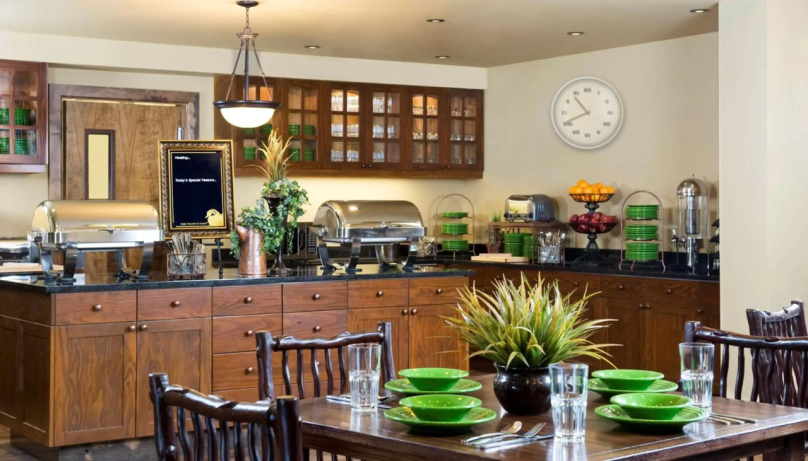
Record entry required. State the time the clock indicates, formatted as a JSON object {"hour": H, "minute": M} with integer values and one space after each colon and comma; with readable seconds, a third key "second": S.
{"hour": 10, "minute": 41}
